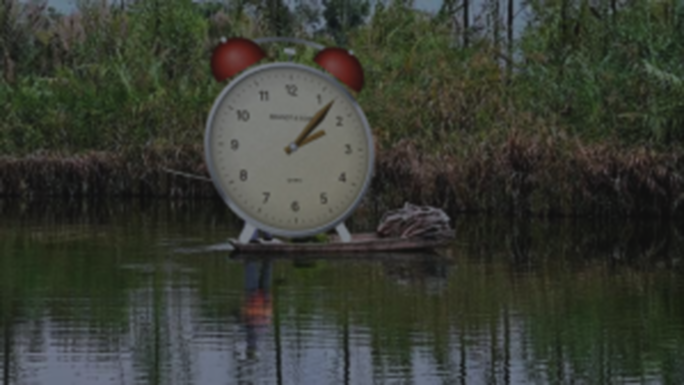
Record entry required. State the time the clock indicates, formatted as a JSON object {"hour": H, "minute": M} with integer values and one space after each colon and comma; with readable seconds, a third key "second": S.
{"hour": 2, "minute": 7}
